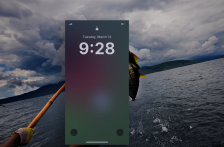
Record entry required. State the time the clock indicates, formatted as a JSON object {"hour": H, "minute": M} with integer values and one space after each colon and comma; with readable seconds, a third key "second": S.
{"hour": 9, "minute": 28}
